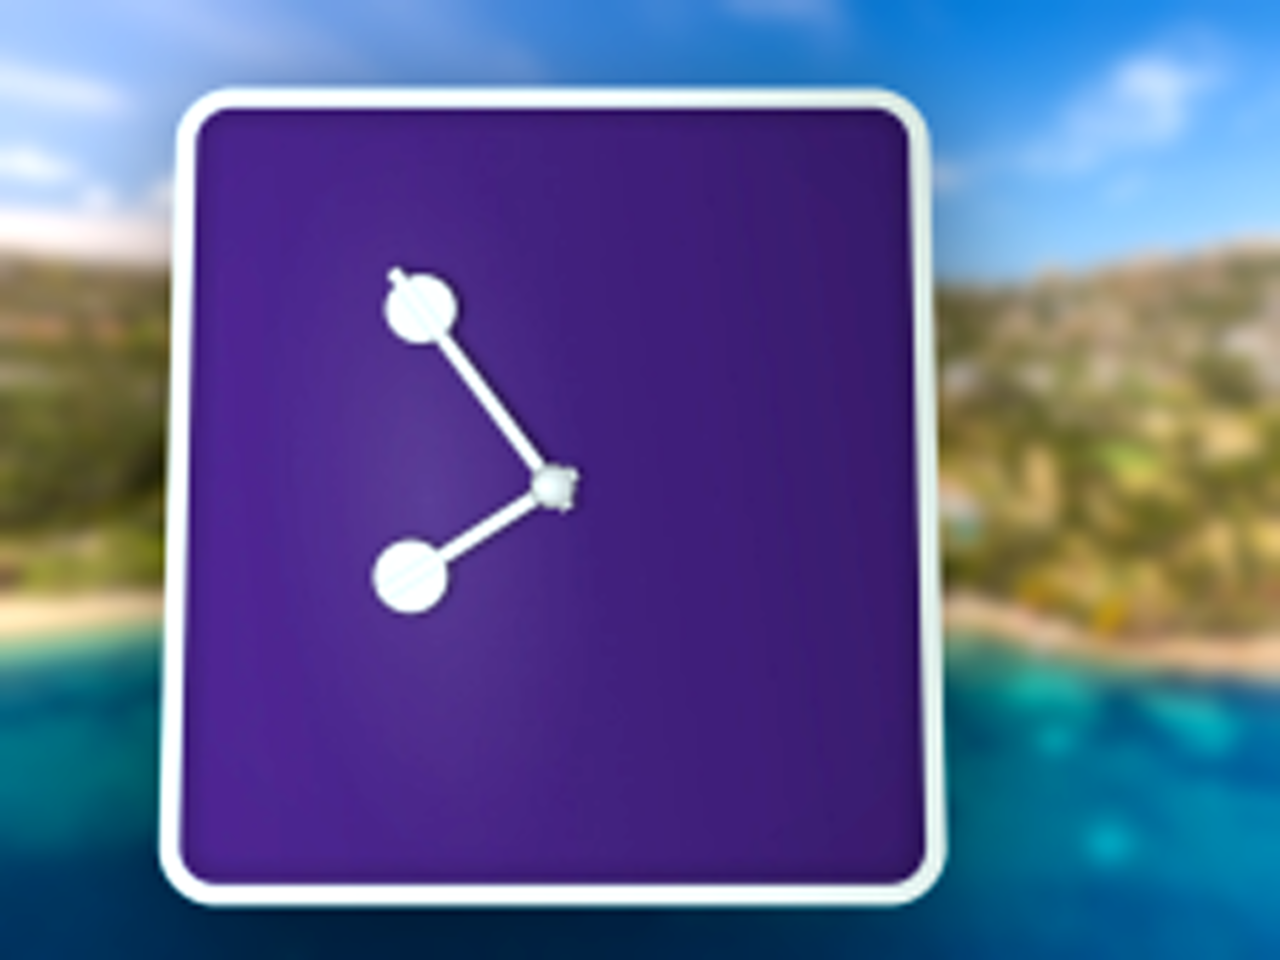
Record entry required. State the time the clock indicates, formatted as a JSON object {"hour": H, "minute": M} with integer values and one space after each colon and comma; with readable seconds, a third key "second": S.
{"hour": 7, "minute": 54}
